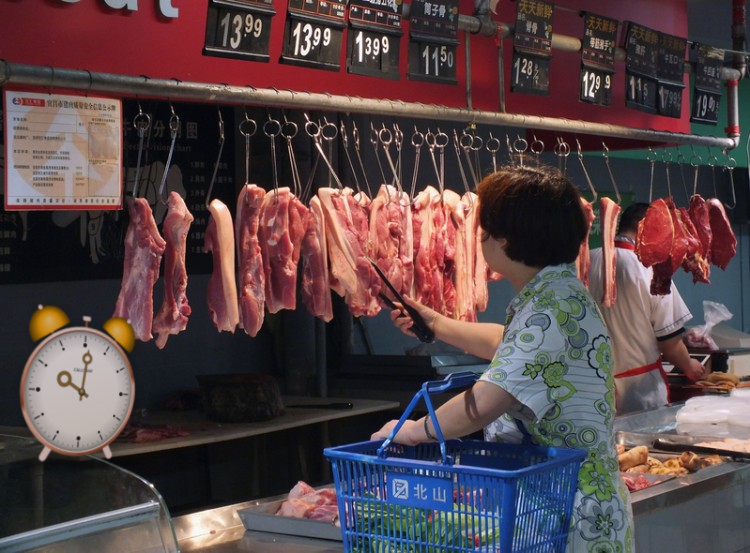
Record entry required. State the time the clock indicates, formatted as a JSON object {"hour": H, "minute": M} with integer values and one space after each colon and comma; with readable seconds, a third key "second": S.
{"hour": 10, "minute": 1}
